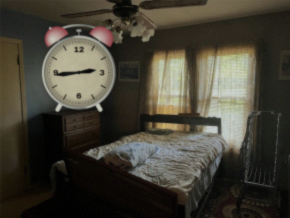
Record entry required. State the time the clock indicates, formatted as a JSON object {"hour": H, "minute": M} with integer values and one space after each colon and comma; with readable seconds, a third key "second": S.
{"hour": 2, "minute": 44}
